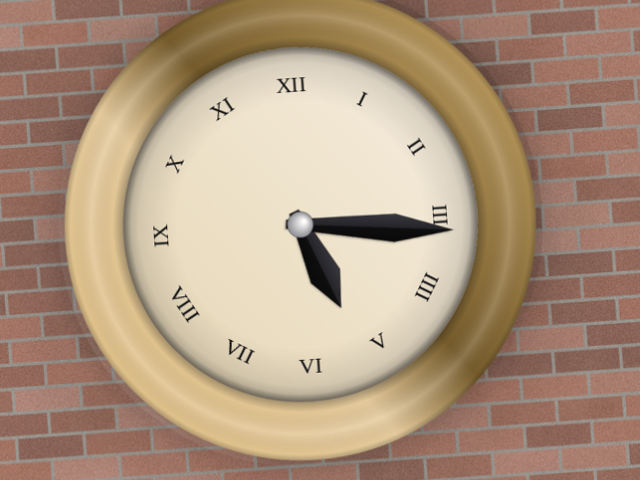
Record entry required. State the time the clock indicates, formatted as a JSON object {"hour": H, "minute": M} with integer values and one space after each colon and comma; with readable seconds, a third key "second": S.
{"hour": 5, "minute": 16}
